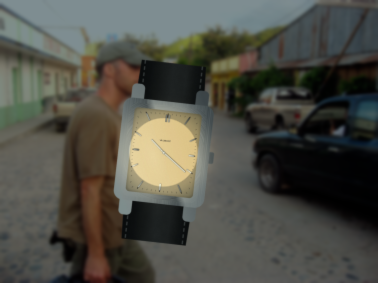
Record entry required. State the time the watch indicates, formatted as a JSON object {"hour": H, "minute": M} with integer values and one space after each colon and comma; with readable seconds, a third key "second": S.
{"hour": 10, "minute": 21}
